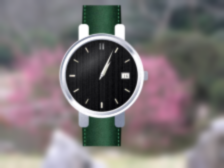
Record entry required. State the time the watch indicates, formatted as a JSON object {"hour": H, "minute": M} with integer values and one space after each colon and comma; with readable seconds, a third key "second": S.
{"hour": 1, "minute": 4}
